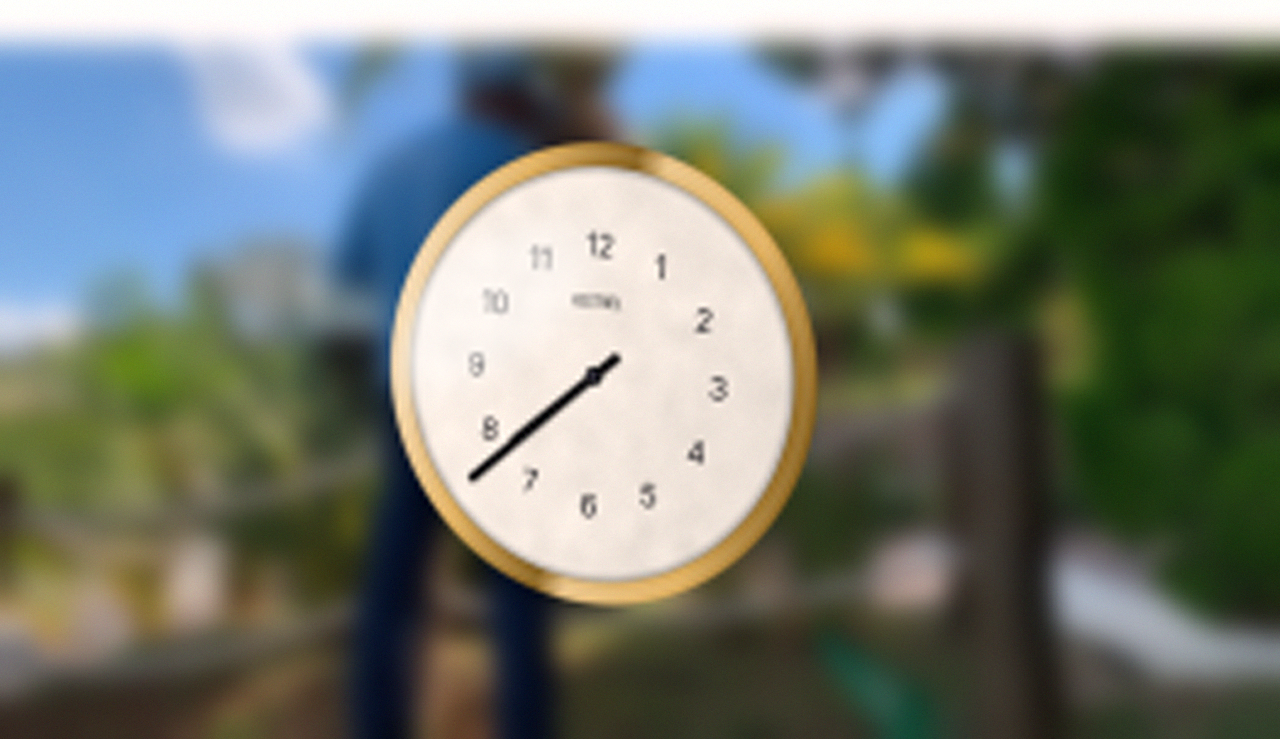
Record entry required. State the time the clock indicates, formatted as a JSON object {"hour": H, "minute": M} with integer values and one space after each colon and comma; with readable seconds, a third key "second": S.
{"hour": 7, "minute": 38}
